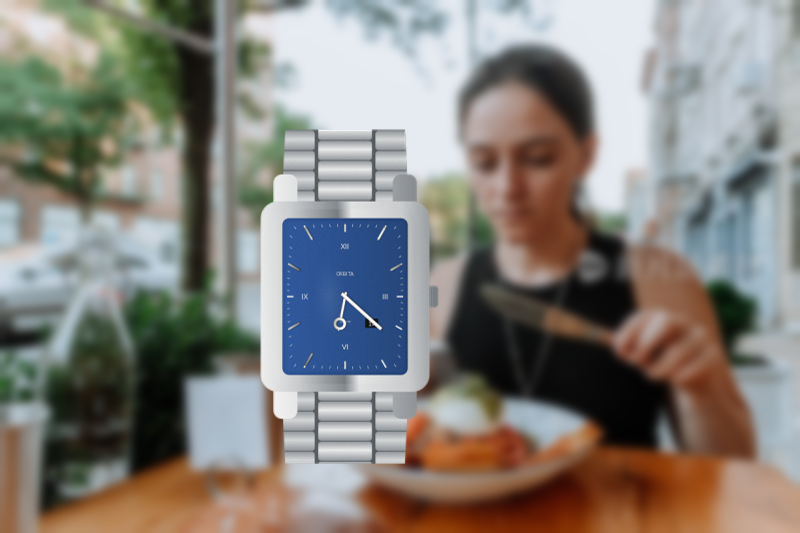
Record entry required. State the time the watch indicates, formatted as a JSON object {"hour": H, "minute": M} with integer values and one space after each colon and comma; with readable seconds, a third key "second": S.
{"hour": 6, "minute": 22}
